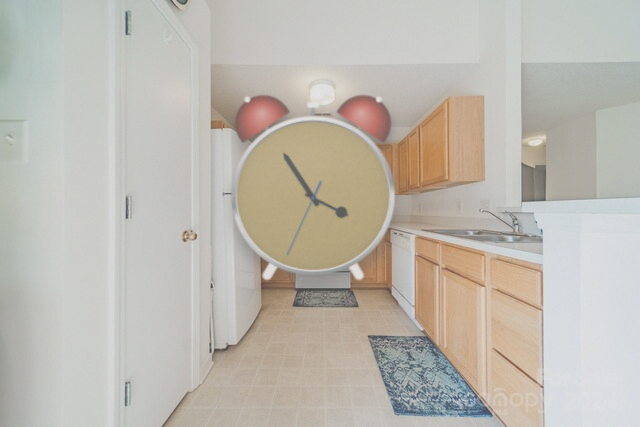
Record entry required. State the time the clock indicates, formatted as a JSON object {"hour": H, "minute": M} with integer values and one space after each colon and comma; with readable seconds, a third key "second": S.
{"hour": 3, "minute": 54, "second": 34}
